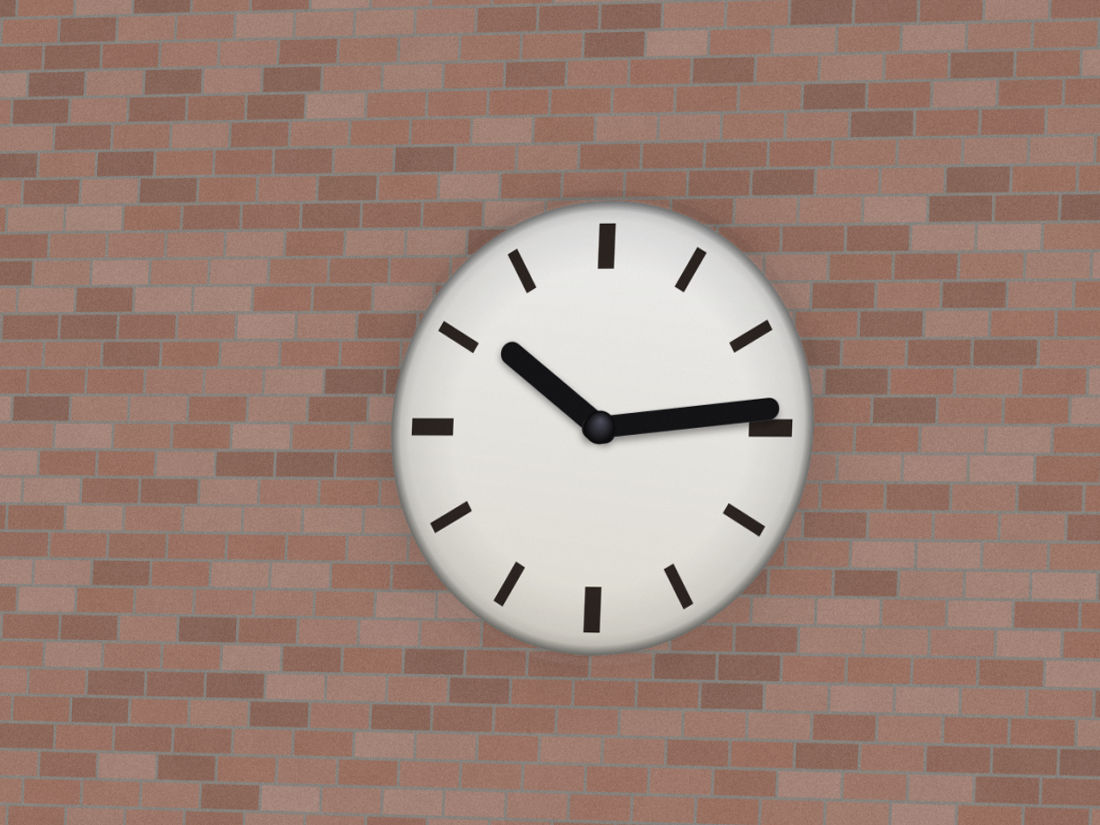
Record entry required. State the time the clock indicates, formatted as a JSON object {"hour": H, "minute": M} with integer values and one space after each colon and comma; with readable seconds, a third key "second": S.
{"hour": 10, "minute": 14}
